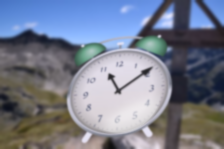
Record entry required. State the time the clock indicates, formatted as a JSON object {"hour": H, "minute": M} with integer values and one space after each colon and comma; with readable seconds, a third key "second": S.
{"hour": 11, "minute": 9}
